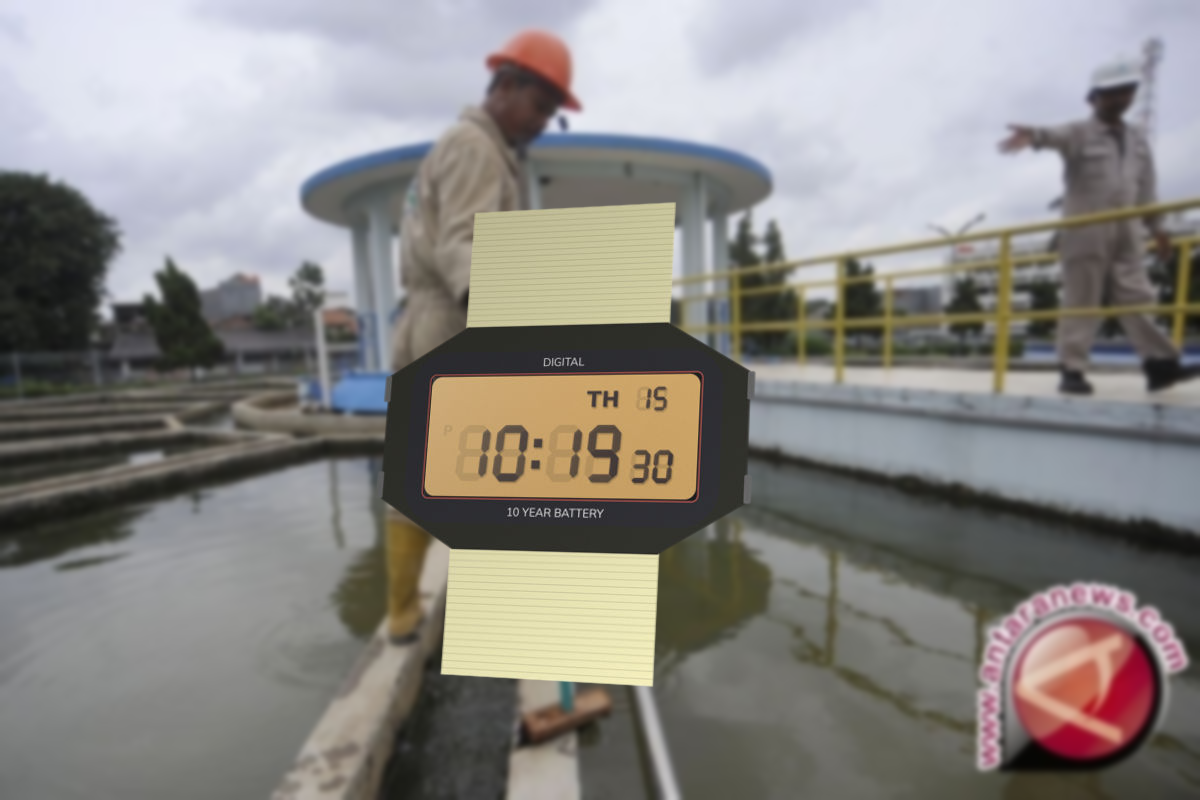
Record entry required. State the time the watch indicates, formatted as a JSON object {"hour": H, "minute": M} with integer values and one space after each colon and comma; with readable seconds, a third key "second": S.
{"hour": 10, "minute": 19, "second": 30}
